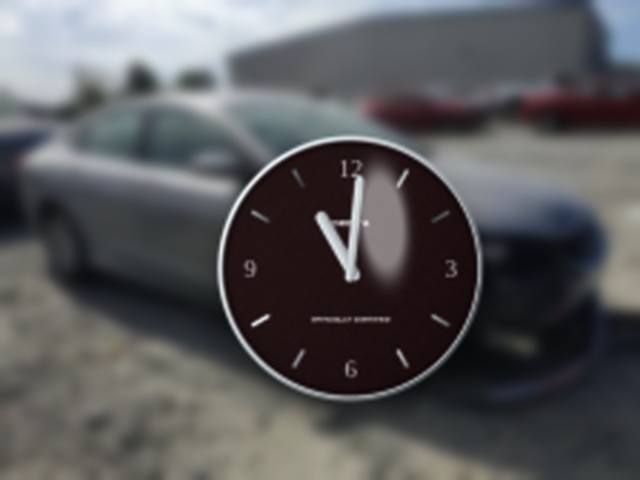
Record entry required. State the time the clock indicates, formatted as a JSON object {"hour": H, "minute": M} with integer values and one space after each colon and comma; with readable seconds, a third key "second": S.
{"hour": 11, "minute": 1}
